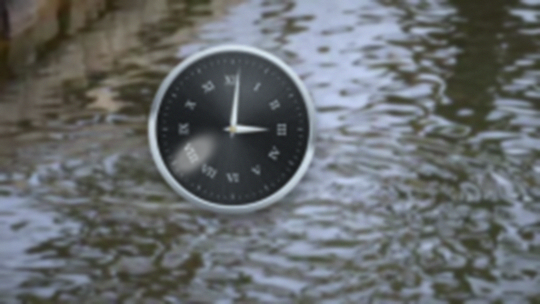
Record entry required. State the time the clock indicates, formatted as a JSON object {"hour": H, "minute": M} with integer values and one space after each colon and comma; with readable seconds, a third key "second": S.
{"hour": 3, "minute": 1}
